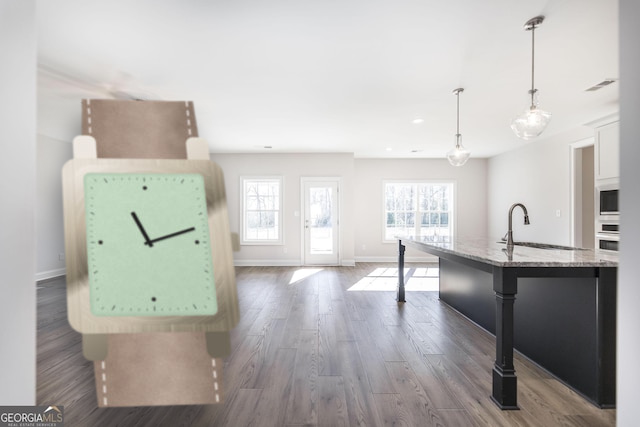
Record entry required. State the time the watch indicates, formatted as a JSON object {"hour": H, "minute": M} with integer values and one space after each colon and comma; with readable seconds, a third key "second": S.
{"hour": 11, "minute": 12}
